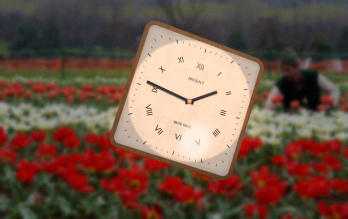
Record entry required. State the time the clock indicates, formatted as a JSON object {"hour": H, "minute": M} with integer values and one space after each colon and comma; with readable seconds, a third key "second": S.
{"hour": 1, "minute": 46}
